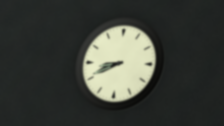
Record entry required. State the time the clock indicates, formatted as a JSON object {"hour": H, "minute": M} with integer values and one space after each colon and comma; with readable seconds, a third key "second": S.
{"hour": 8, "minute": 41}
